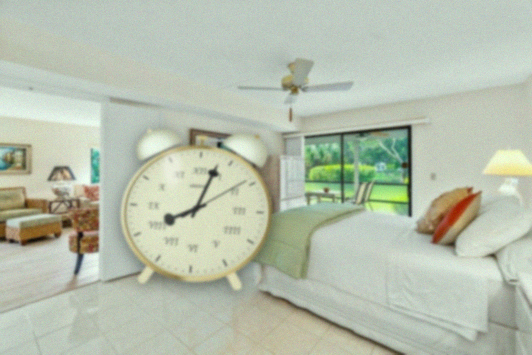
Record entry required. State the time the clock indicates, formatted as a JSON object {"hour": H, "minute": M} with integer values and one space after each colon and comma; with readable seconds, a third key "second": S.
{"hour": 8, "minute": 3, "second": 9}
